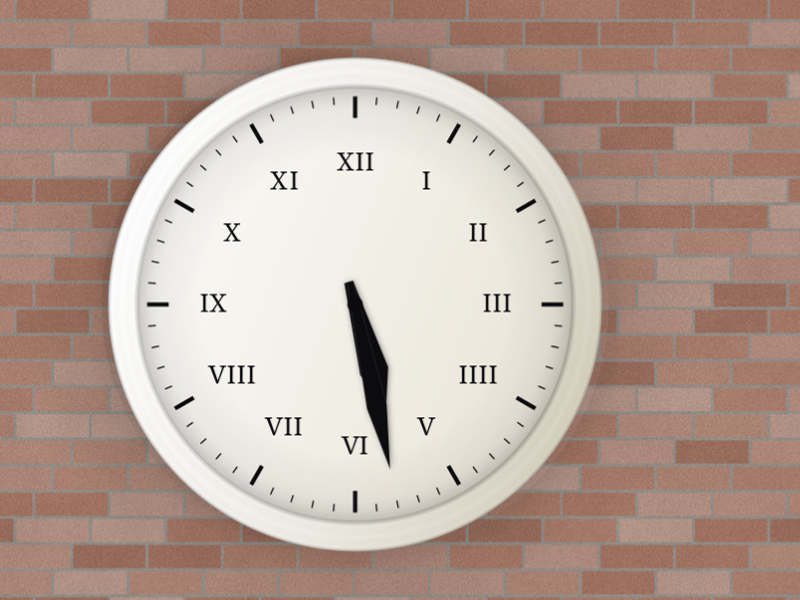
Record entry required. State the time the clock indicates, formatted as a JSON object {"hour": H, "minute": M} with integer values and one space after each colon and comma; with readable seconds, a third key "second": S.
{"hour": 5, "minute": 28}
